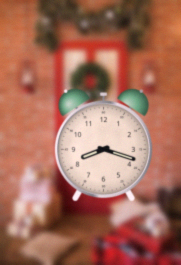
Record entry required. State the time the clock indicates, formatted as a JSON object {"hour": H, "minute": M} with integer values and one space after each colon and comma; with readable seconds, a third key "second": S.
{"hour": 8, "minute": 18}
